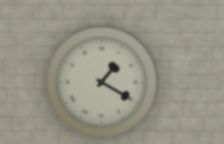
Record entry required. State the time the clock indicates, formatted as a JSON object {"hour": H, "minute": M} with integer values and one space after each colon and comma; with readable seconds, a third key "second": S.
{"hour": 1, "minute": 20}
